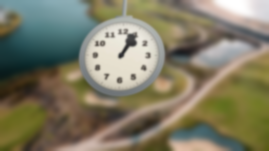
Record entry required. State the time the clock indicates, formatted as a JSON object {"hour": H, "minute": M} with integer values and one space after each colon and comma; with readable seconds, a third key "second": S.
{"hour": 1, "minute": 4}
